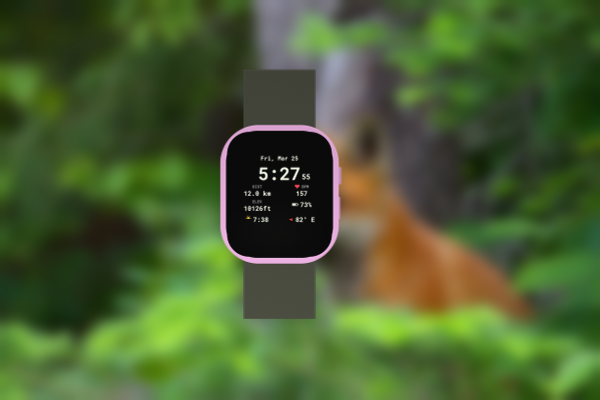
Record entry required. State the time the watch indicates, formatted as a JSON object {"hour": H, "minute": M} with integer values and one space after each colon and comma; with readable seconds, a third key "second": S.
{"hour": 5, "minute": 27, "second": 55}
